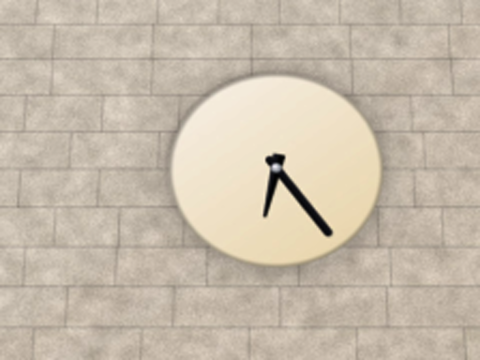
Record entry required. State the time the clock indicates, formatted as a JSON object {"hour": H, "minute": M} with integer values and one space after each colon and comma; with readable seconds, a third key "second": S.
{"hour": 6, "minute": 24}
